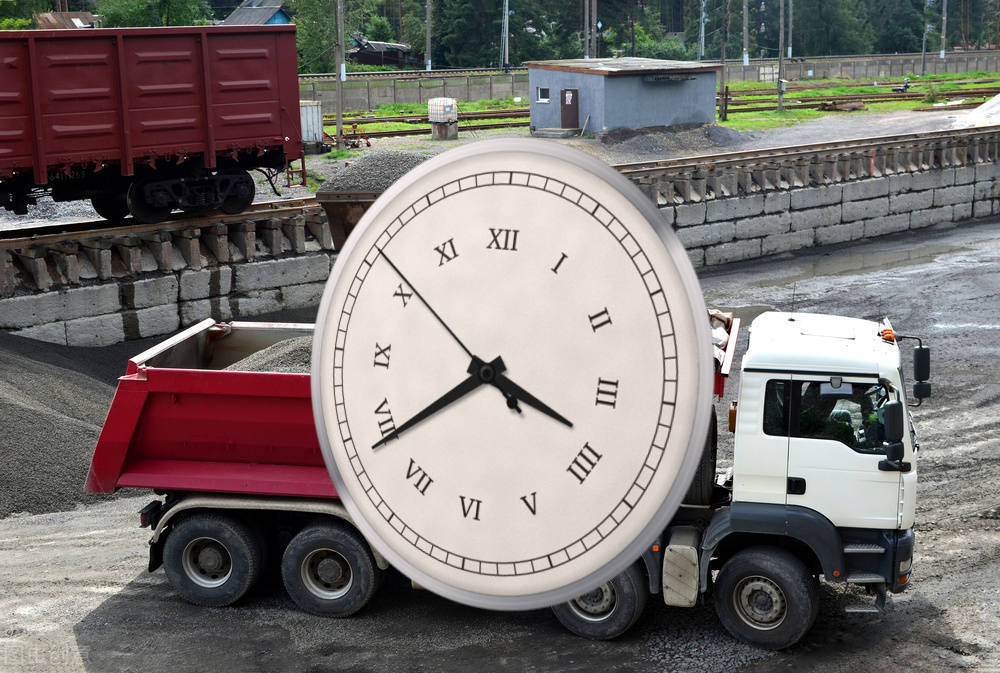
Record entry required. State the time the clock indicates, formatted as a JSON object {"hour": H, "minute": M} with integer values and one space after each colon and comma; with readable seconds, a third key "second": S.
{"hour": 3, "minute": 38, "second": 51}
